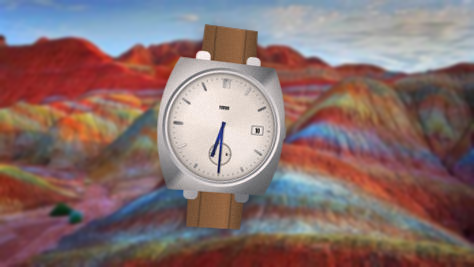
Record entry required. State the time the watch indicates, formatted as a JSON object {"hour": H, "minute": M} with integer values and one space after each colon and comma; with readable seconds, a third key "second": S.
{"hour": 6, "minute": 30}
